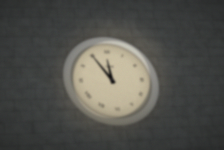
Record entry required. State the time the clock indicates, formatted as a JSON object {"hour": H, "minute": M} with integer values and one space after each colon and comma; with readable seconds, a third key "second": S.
{"hour": 11, "minute": 55}
